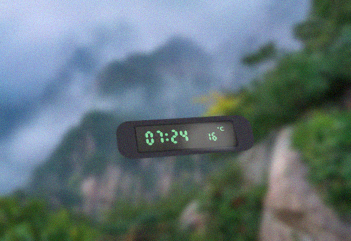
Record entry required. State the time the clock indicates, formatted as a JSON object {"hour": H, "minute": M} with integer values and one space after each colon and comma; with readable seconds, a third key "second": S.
{"hour": 7, "minute": 24}
